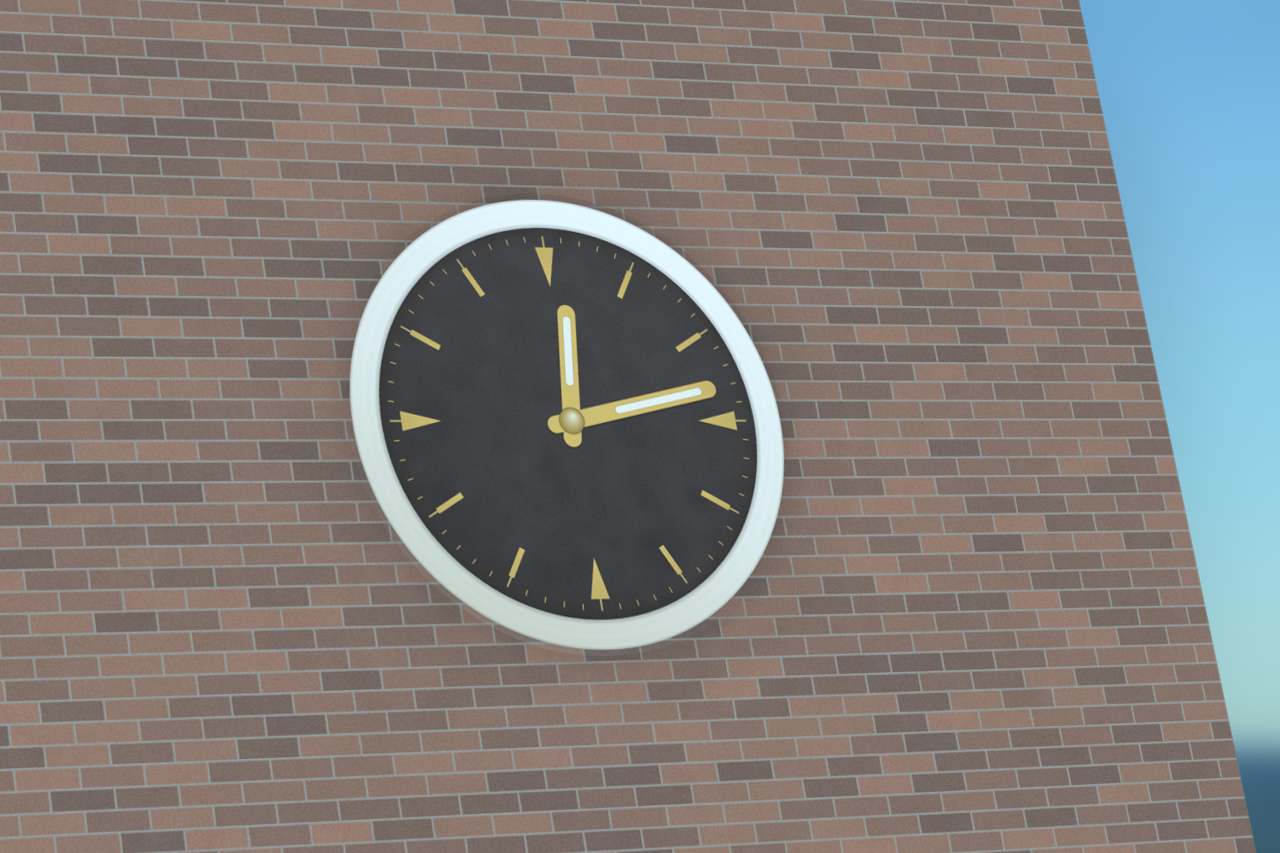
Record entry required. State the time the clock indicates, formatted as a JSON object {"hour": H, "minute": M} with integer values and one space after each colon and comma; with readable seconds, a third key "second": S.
{"hour": 12, "minute": 13}
